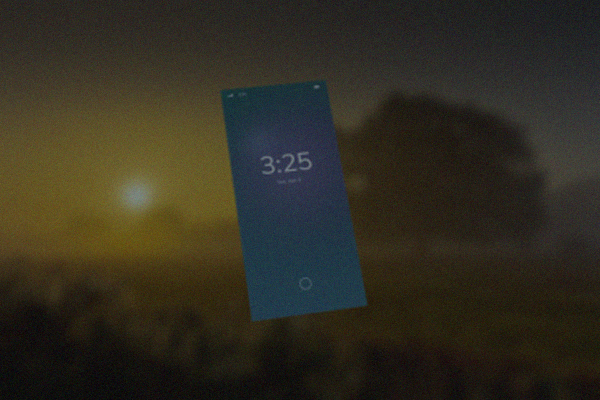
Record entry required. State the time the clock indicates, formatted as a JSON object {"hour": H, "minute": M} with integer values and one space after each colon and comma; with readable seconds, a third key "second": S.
{"hour": 3, "minute": 25}
